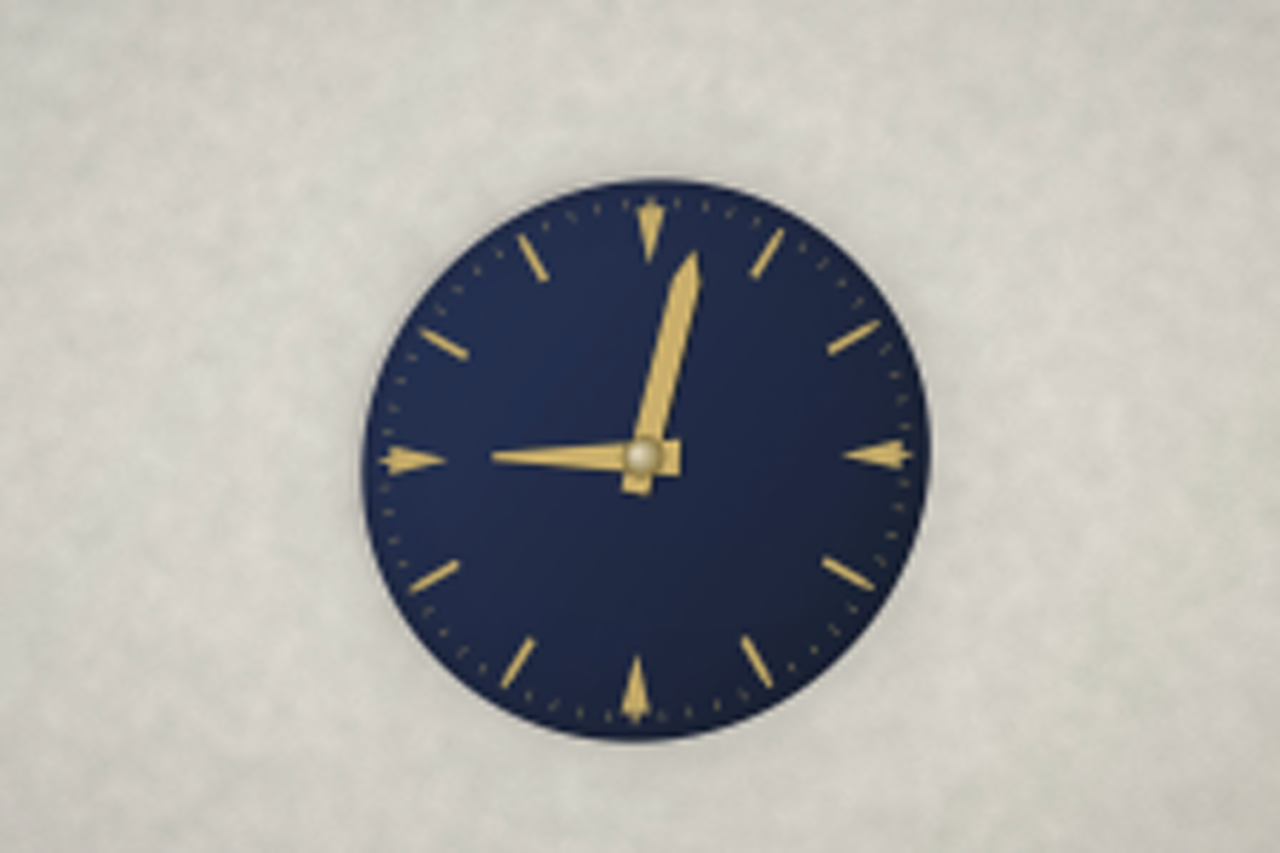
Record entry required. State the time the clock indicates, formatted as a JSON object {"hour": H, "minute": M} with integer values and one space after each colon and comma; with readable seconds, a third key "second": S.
{"hour": 9, "minute": 2}
